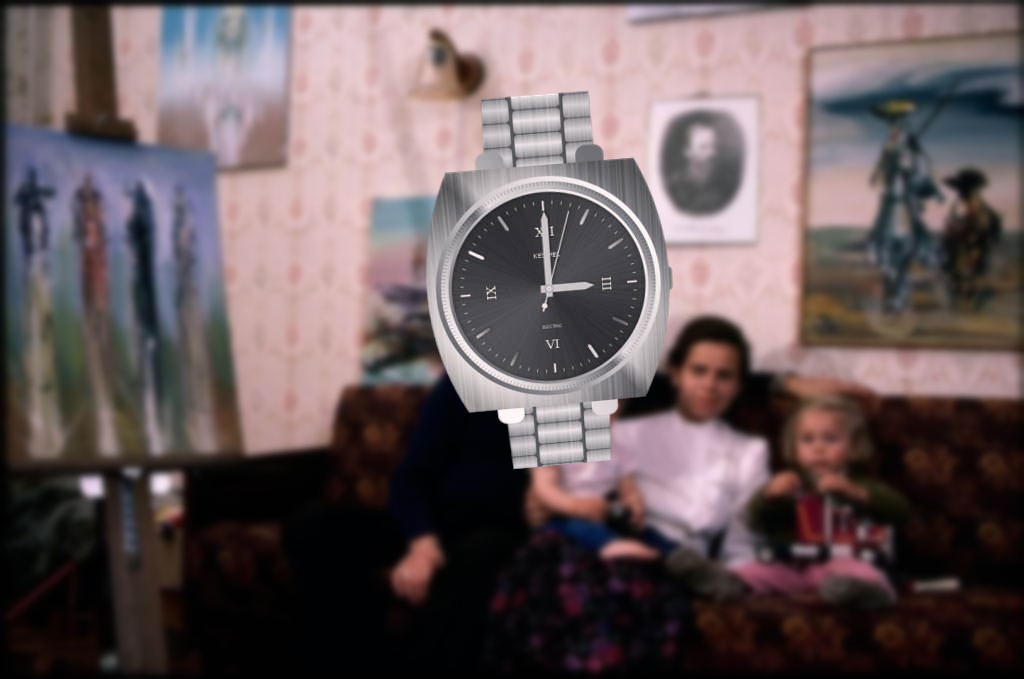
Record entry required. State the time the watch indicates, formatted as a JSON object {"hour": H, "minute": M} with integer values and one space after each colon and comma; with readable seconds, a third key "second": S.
{"hour": 3, "minute": 0, "second": 3}
